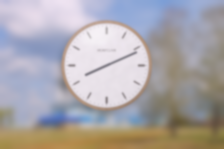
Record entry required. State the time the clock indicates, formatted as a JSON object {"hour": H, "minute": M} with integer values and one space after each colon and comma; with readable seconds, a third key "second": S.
{"hour": 8, "minute": 11}
